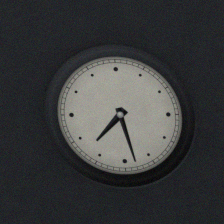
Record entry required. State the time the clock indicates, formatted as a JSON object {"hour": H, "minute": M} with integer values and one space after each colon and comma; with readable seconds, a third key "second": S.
{"hour": 7, "minute": 28}
